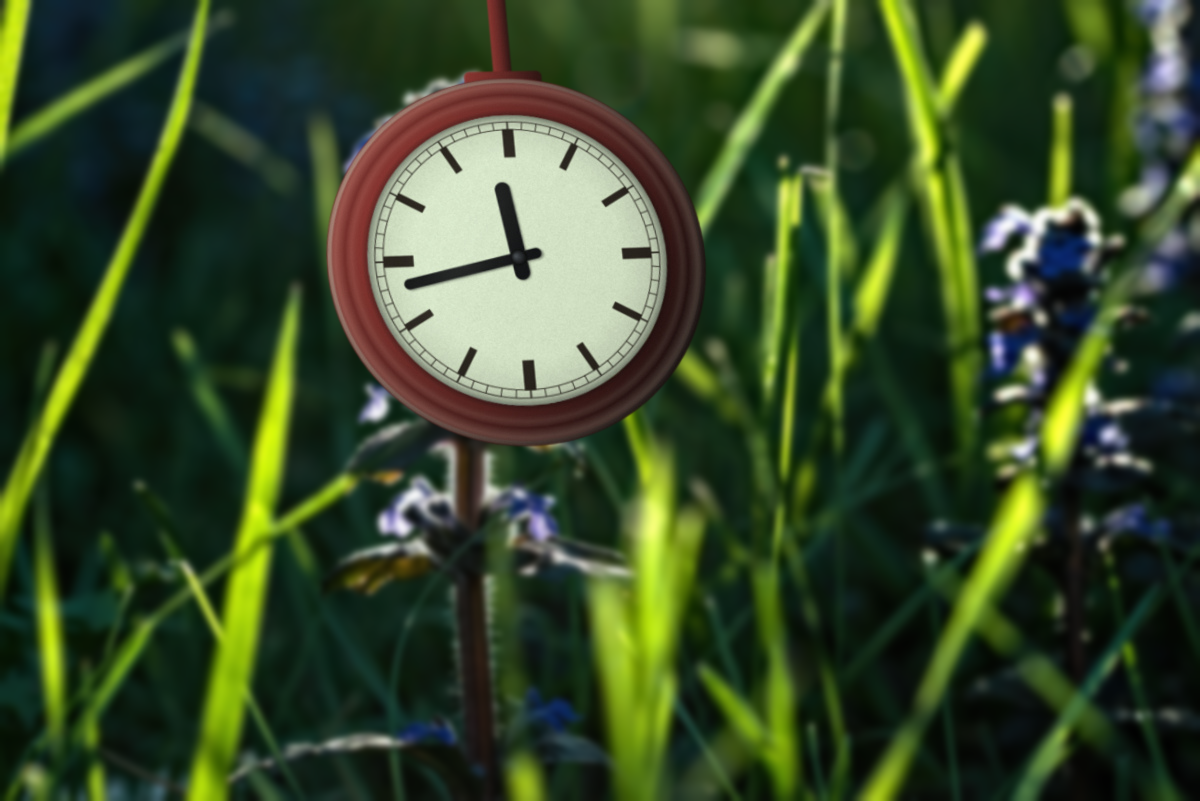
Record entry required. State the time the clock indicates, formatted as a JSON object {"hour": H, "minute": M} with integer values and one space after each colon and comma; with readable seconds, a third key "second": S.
{"hour": 11, "minute": 43}
